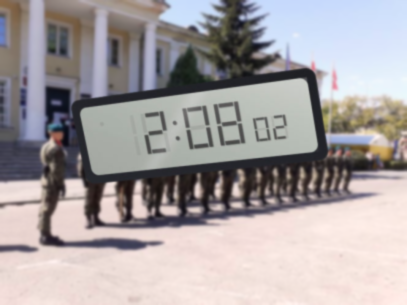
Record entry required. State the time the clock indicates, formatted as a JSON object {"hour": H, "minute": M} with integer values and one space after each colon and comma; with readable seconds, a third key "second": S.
{"hour": 2, "minute": 8, "second": 2}
